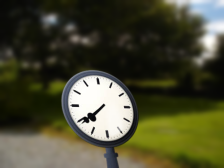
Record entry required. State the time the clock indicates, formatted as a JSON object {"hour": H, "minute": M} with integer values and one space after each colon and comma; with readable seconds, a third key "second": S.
{"hour": 7, "minute": 39}
